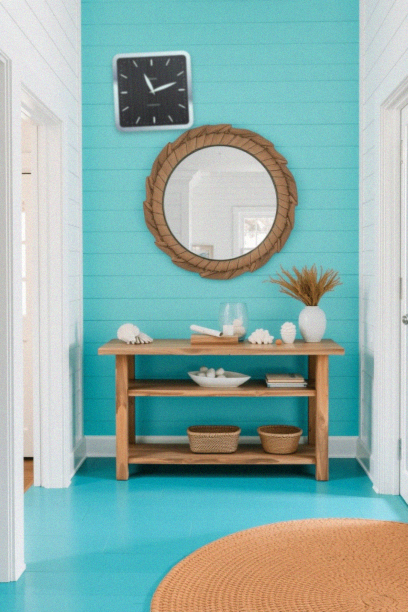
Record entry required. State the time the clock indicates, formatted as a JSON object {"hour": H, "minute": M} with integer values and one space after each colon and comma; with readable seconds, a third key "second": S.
{"hour": 11, "minute": 12}
